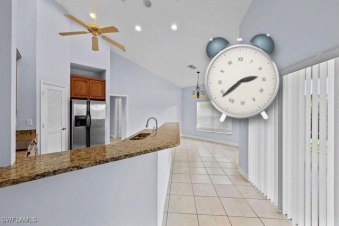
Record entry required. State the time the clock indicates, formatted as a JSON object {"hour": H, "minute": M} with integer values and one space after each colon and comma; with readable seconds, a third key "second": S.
{"hour": 2, "minute": 39}
